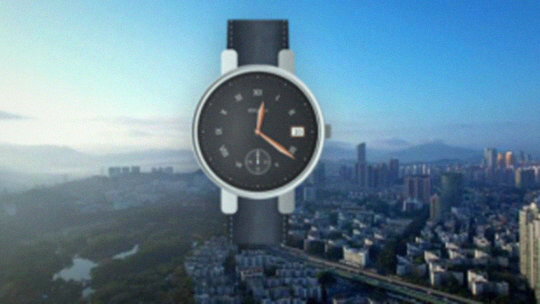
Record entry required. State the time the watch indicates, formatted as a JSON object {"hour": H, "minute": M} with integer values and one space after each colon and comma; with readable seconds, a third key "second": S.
{"hour": 12, "minute": 21}
